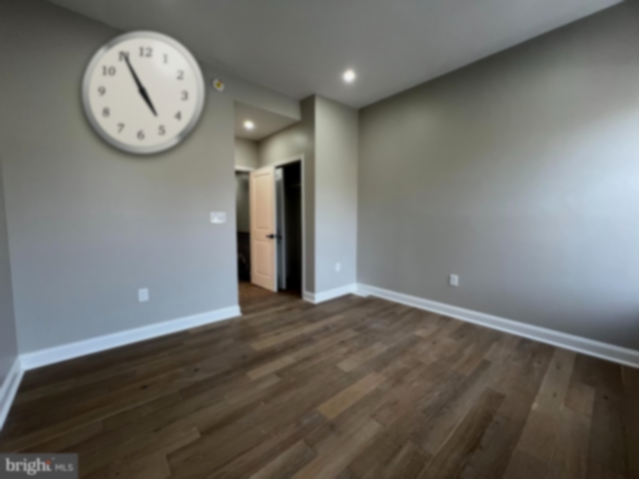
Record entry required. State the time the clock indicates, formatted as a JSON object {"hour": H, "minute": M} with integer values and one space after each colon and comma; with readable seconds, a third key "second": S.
{"hour": 4, "minute": 55}
